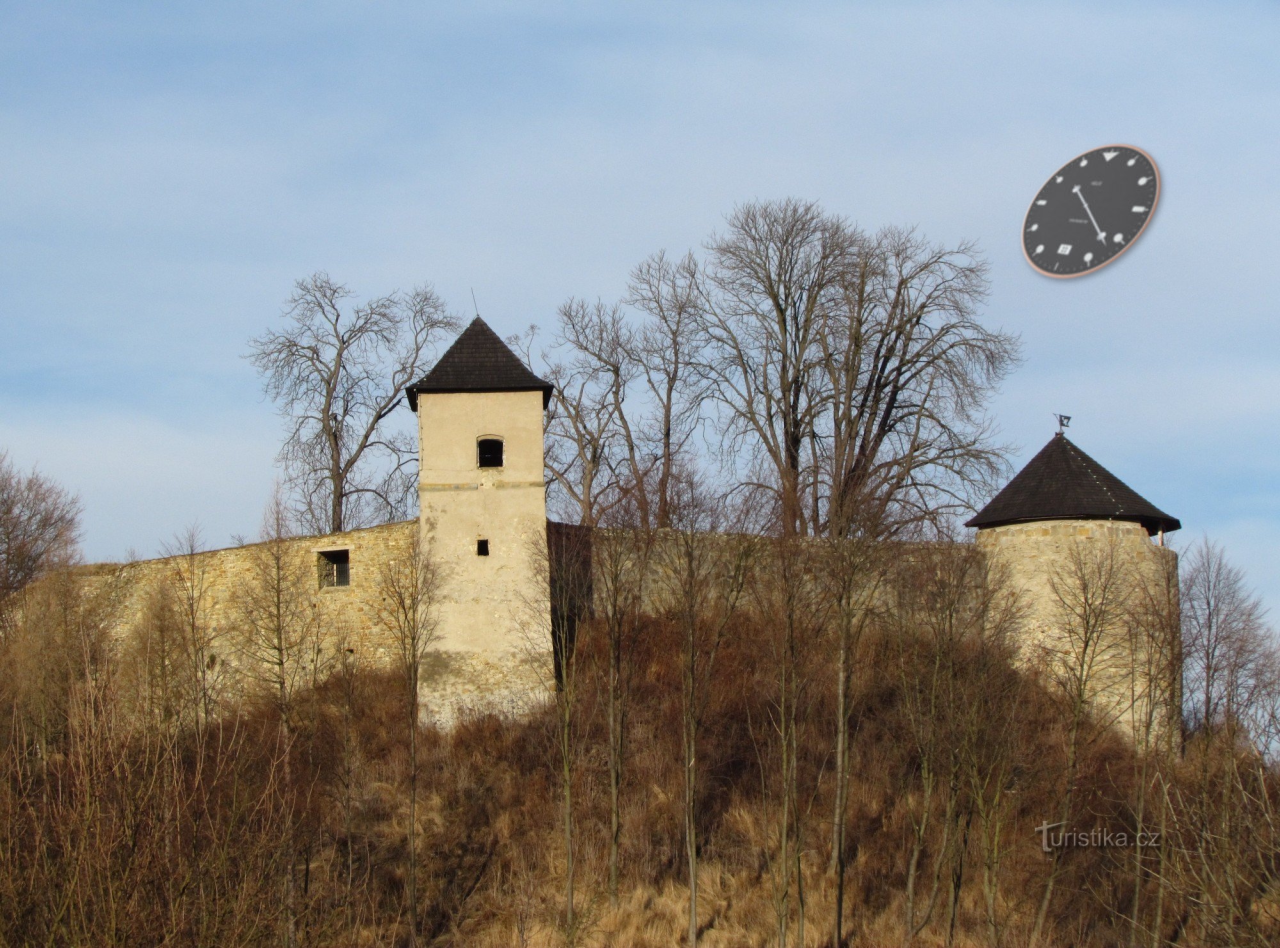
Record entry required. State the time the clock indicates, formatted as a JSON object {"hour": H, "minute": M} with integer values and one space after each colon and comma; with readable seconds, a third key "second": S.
{"hour": 10, "minute": 22}
